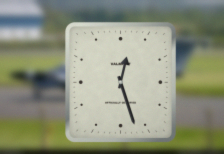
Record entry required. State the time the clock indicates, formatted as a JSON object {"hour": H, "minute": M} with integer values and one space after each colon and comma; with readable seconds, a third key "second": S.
{"hour": 12, "minute": 27}
